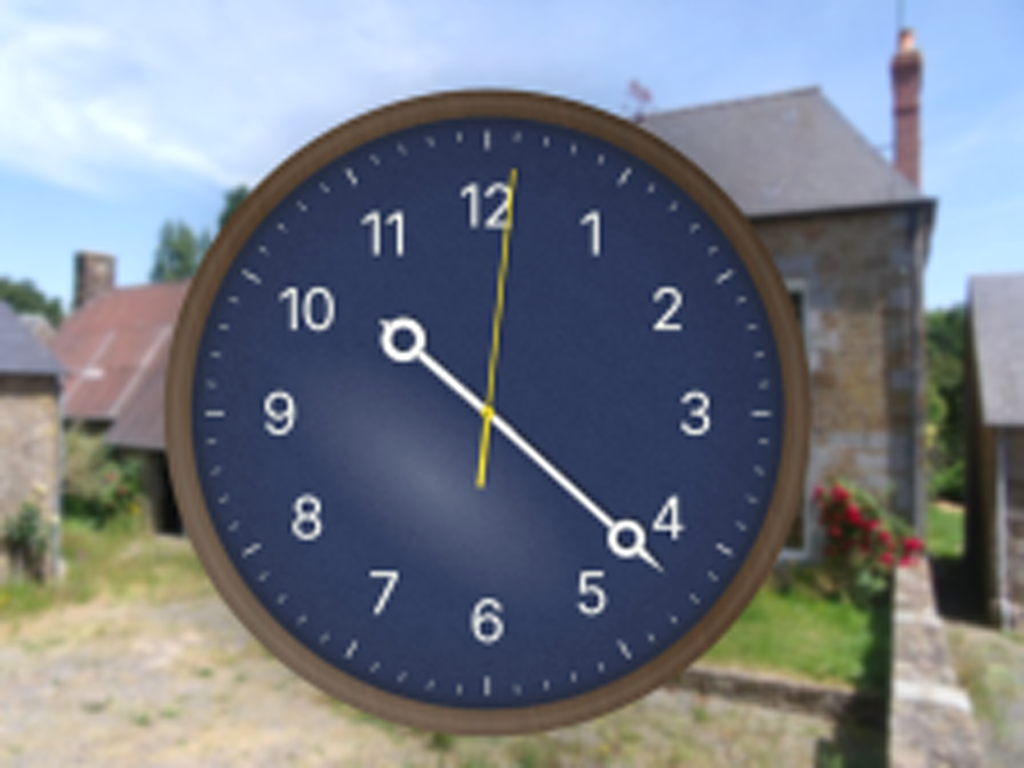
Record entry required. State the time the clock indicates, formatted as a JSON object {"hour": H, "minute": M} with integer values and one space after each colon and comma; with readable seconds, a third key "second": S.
{"hour": 10, "minute": 22, "second": 1}
